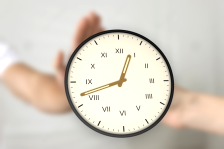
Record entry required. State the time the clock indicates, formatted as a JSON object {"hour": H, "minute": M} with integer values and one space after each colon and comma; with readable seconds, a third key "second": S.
{"hour": 12, "minute": 42}
